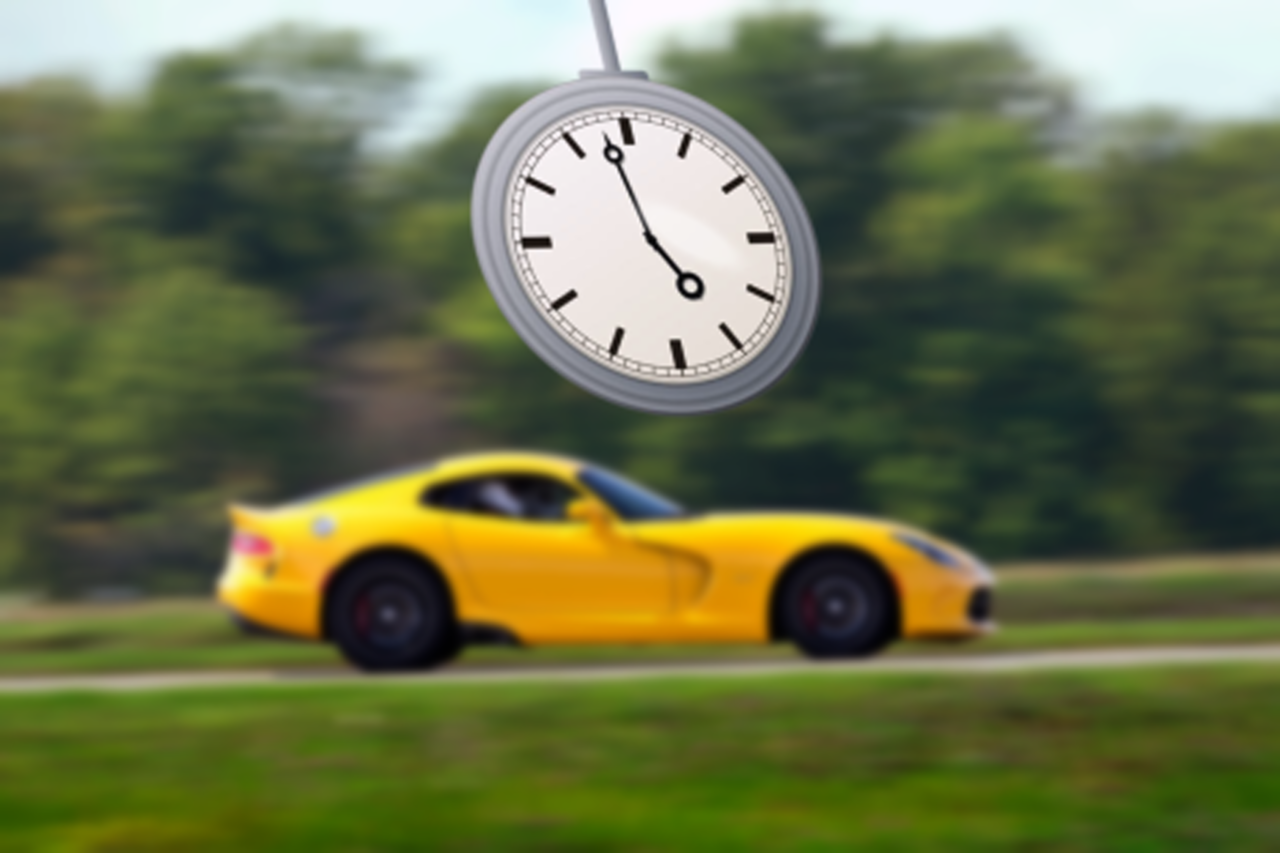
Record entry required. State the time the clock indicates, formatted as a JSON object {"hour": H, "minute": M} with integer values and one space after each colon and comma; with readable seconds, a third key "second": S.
{"hour": 4, "minute": 58}
